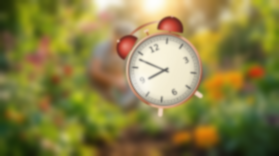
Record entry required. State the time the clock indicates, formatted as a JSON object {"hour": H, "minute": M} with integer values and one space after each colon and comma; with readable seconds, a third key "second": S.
{"hour": 8, "minute": 53}
